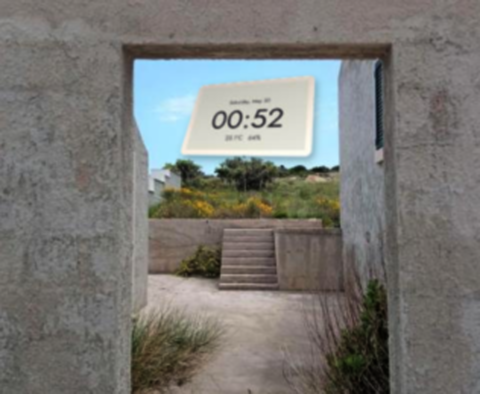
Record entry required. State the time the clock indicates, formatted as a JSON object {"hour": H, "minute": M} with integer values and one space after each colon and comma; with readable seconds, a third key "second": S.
{"hour": 0, "minute": 52}
